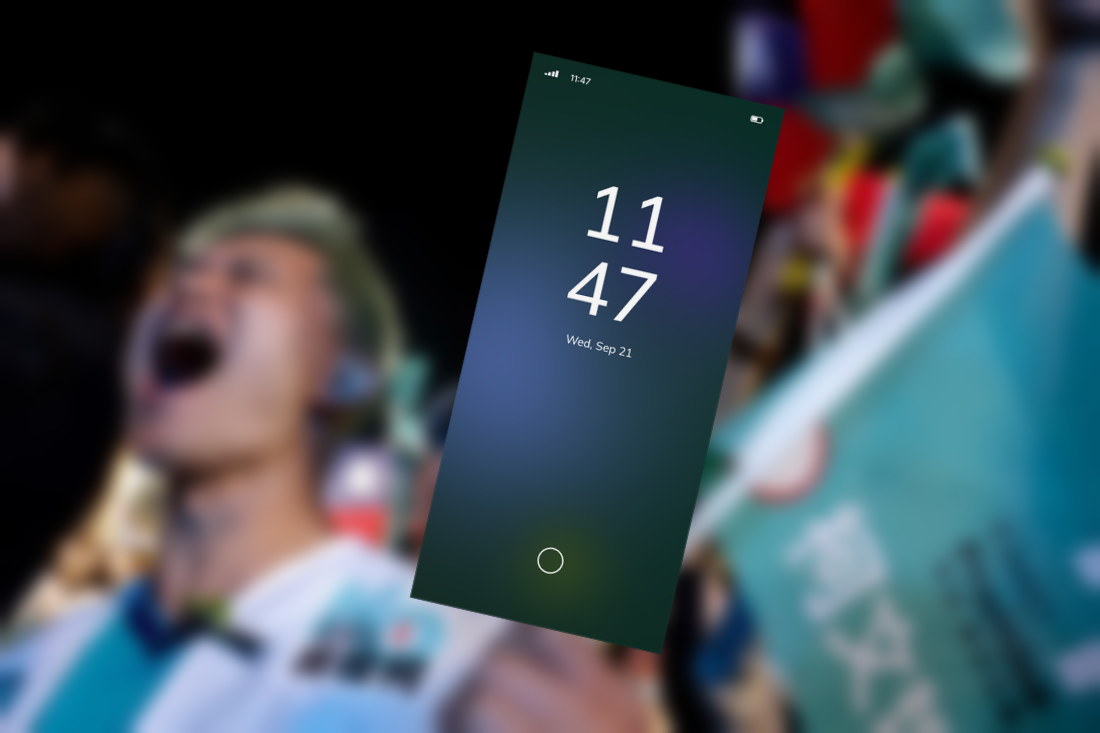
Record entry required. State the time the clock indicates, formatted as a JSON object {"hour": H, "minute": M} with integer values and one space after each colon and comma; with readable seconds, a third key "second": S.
{"hour": 11, "minute": 47}
